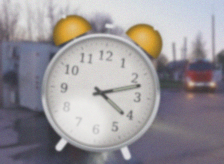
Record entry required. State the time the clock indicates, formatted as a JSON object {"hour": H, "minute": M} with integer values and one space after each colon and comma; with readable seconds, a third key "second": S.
{"hour": 4, "minute": 12}
